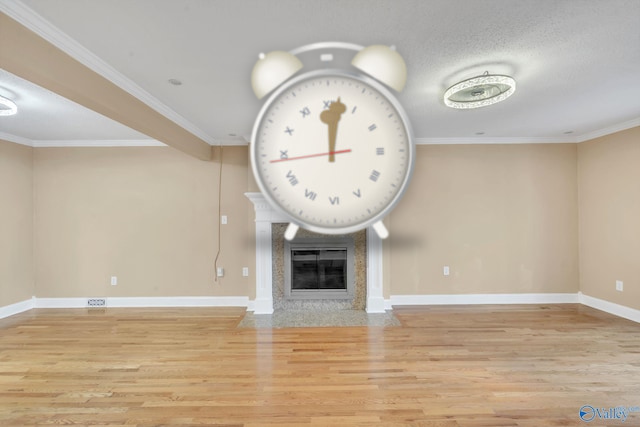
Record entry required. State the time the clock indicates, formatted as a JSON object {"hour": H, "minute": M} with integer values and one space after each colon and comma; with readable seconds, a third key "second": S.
{"hour": 12, "minute": 1, "second": 44}
